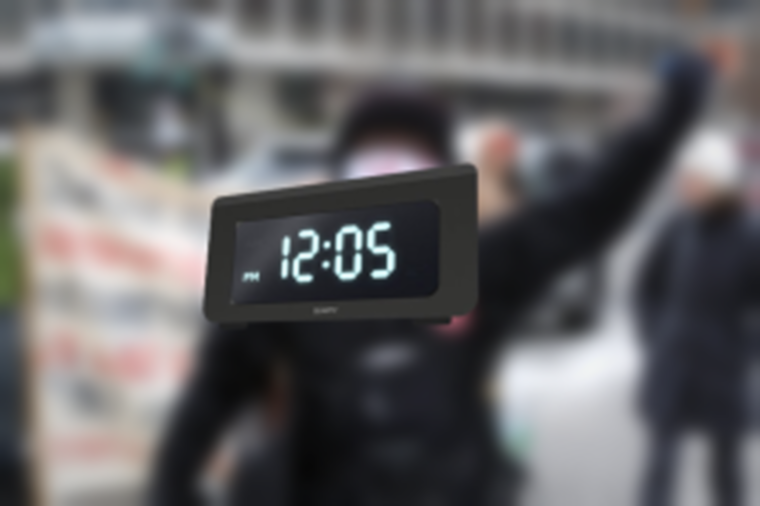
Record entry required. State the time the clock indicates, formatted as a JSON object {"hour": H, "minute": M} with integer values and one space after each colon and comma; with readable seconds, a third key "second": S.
{"hour": 12, "minute": 5}
